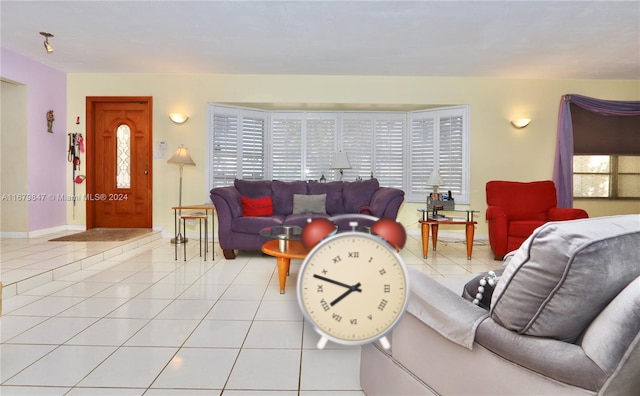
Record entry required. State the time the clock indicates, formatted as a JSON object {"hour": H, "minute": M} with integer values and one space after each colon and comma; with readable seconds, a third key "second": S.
{"hour": 7, "minute": 48}
